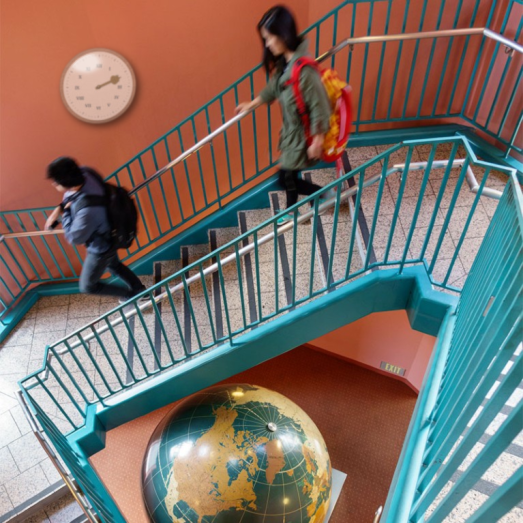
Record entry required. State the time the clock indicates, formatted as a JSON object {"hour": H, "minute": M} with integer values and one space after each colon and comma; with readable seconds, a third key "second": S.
{"hour": 2, "minute": 11}
